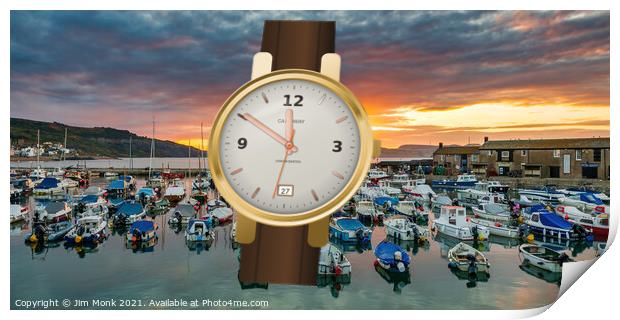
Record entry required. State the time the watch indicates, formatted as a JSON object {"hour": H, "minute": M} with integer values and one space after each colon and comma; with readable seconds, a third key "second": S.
{"hour": 11, "minute": 50, "second": 32}
